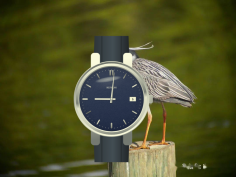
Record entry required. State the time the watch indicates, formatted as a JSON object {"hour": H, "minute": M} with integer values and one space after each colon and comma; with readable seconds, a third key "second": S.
{"hour": 9, "minute": 1}
